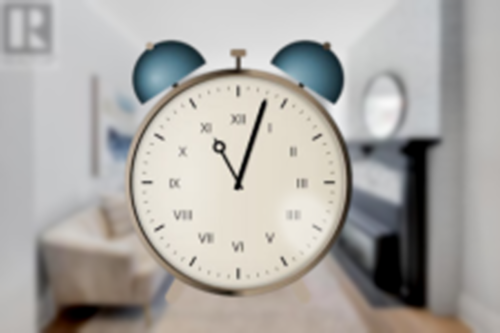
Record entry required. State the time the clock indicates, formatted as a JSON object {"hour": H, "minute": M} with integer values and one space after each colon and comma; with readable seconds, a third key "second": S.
{"hour": 11, "minute": 3}
